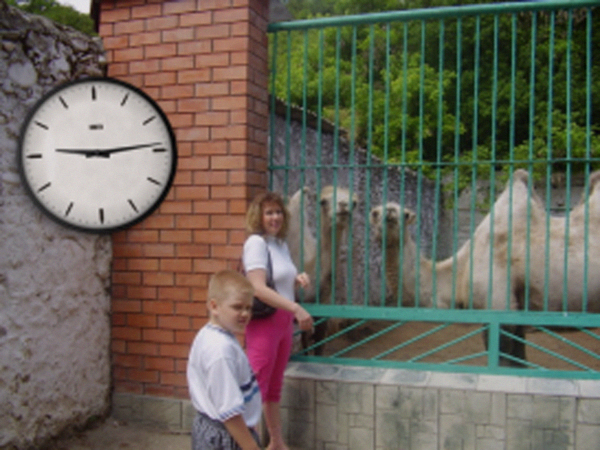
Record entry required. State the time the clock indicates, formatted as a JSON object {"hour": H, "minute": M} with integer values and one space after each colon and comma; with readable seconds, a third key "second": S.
{"hour": 9, "minute": 14}
